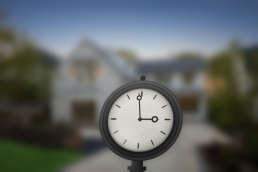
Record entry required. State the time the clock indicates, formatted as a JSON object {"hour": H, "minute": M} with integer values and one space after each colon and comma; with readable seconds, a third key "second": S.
{"hour": 2, "minute": 59}
